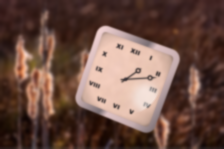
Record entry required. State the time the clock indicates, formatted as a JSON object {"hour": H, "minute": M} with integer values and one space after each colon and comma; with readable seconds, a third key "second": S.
{"hour": 1, "minute": 11}
